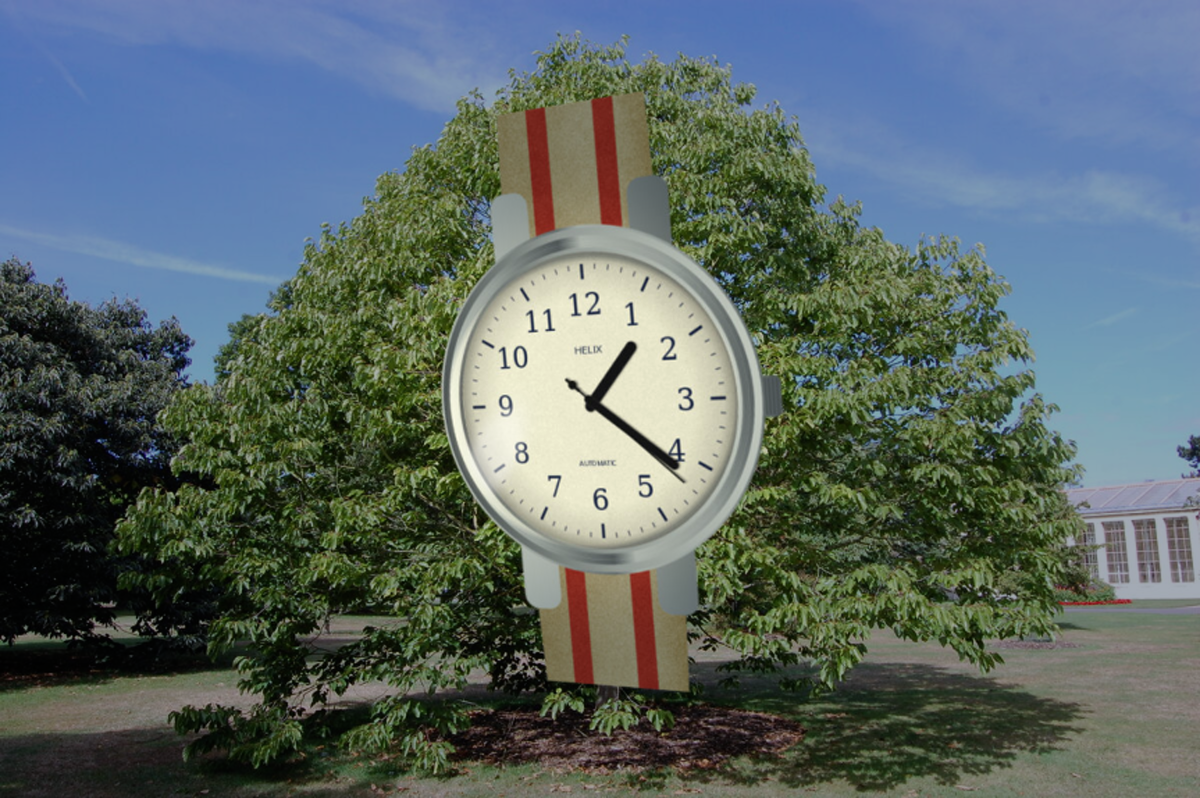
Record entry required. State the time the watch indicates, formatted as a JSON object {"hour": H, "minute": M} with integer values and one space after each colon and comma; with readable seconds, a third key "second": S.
{"hour": 1, "minute": 21, "second": 22}
